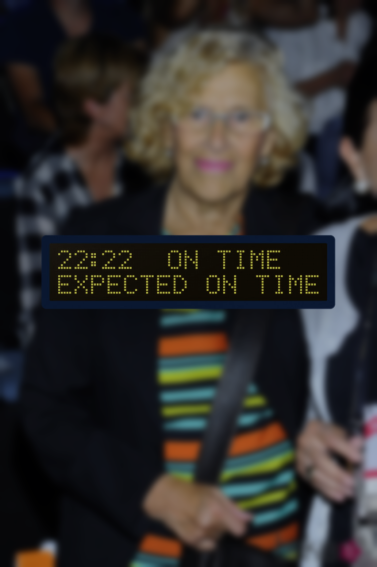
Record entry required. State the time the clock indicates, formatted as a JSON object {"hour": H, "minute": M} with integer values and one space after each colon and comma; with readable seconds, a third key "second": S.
{"hour": 22, "minute": 22}
